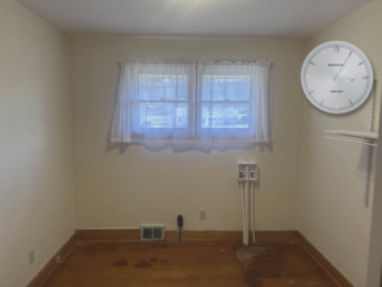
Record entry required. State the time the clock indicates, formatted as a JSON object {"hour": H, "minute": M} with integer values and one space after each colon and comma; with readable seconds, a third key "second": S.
{"hour": 3, "minute": 5}
